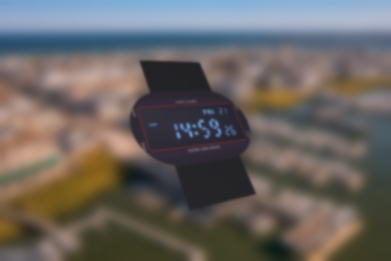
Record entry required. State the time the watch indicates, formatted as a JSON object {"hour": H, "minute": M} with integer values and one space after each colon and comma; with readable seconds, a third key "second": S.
{"hour": 14, "minute": 59}
